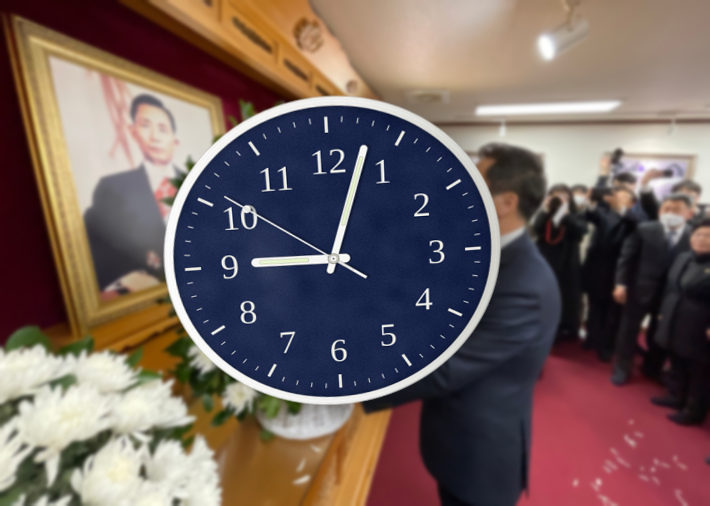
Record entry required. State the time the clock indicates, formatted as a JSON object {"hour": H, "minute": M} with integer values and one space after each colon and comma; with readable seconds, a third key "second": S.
{"hour": 9, "minute": 2, "second": 51}
